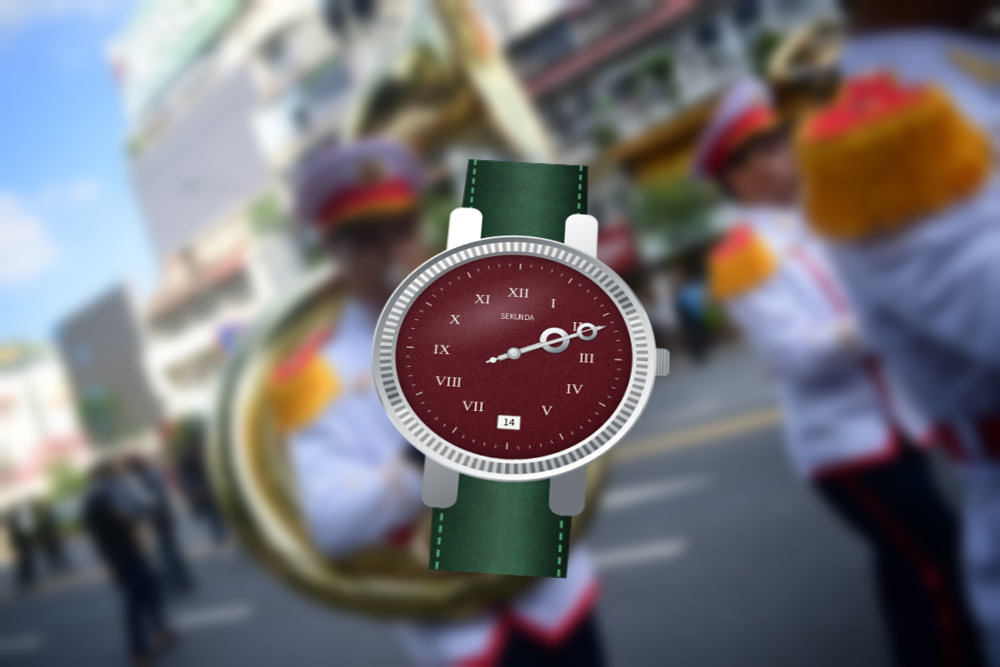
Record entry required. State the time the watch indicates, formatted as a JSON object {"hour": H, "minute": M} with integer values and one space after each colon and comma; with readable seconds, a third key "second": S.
{"hour": 2, "minute": 11, "second": 11}
